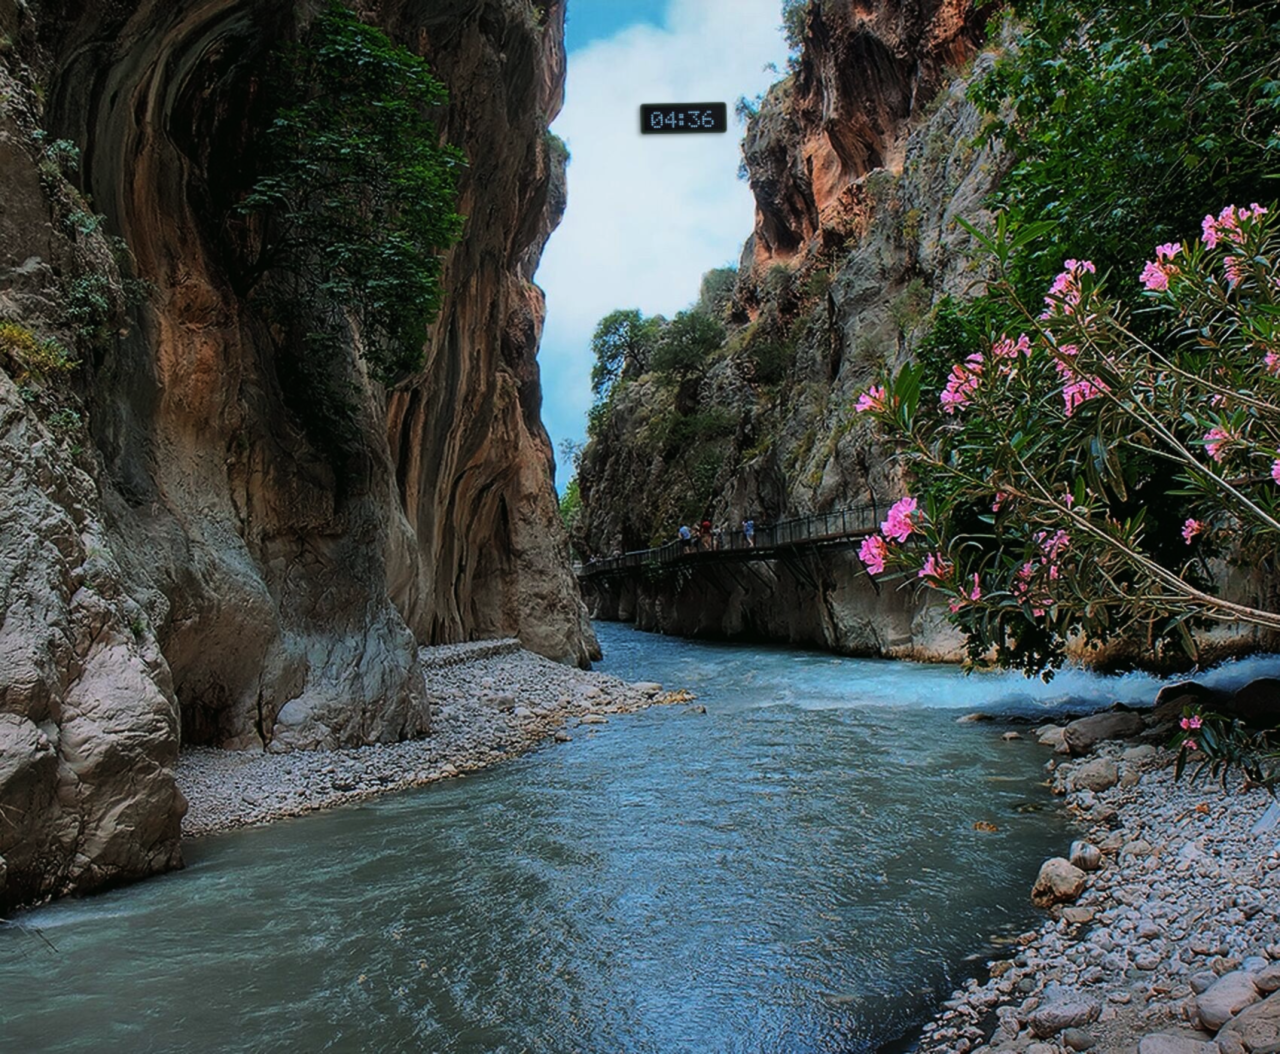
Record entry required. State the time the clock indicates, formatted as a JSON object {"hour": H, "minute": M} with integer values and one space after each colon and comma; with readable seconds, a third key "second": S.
{"hour": 4, "minute": 36}
